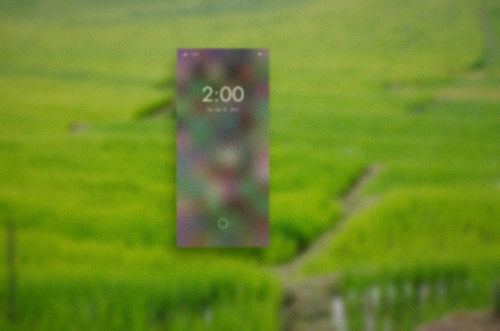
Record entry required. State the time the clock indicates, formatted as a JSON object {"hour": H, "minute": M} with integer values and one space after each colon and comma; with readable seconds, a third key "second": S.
{"hour": 2, "minute": 0}
